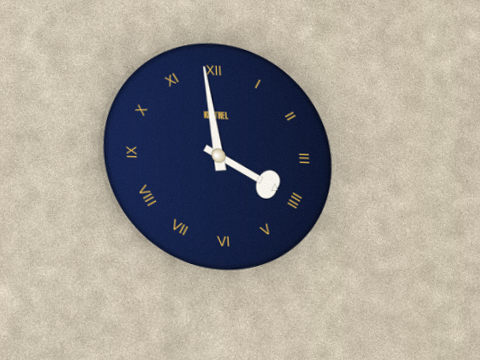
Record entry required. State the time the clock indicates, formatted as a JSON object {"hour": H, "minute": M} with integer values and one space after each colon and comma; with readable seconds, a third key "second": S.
{"hour": 3, "minute": 59}
